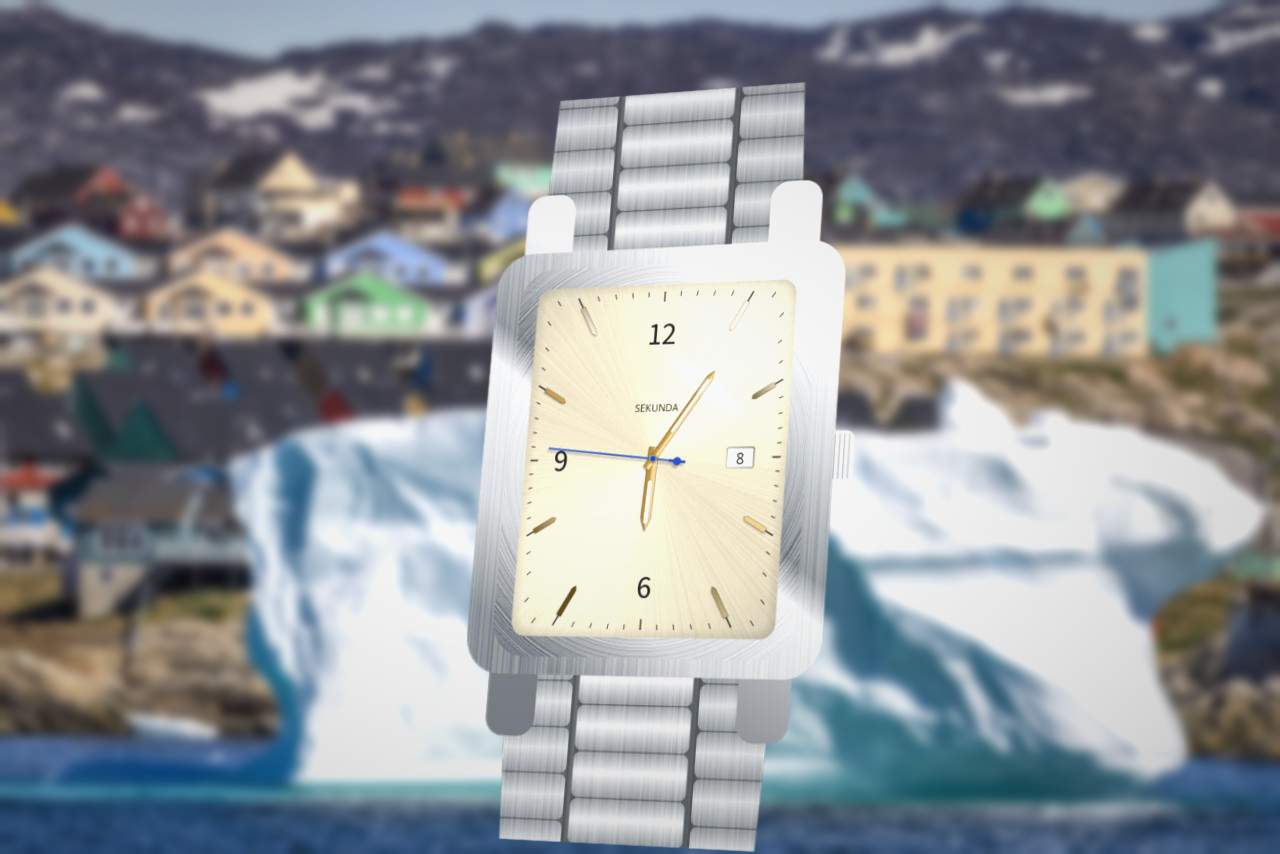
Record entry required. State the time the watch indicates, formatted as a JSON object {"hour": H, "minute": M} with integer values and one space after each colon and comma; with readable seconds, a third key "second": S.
{"hour": 6, "minute": 5, "second": 46}
